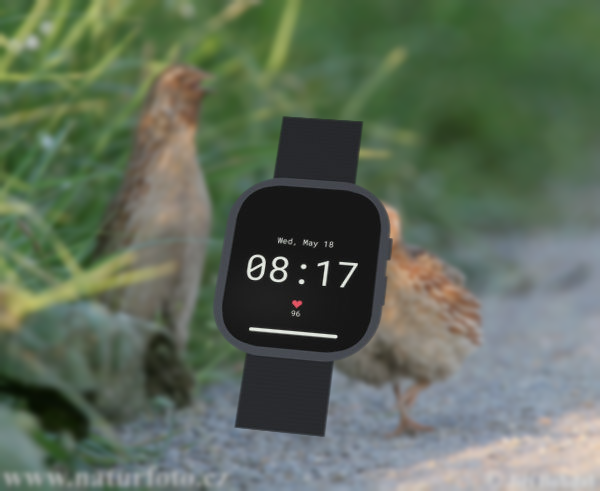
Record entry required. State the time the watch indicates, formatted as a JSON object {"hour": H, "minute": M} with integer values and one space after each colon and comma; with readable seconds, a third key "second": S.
{"hour": 8, "minute": 17}
